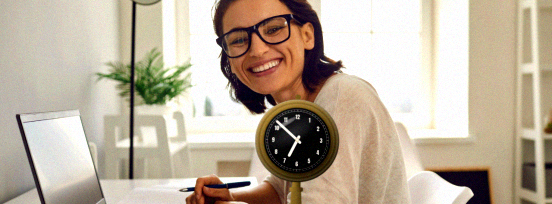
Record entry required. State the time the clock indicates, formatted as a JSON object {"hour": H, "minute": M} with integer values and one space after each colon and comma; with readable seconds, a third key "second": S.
{"hour": 6, "minute": 52}
